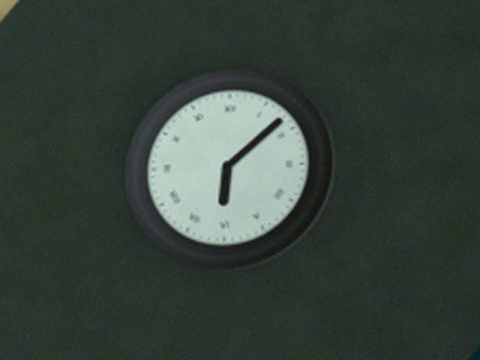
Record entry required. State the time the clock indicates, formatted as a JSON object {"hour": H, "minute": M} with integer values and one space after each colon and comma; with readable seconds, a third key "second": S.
{"hour": 6, "minute": 8}
